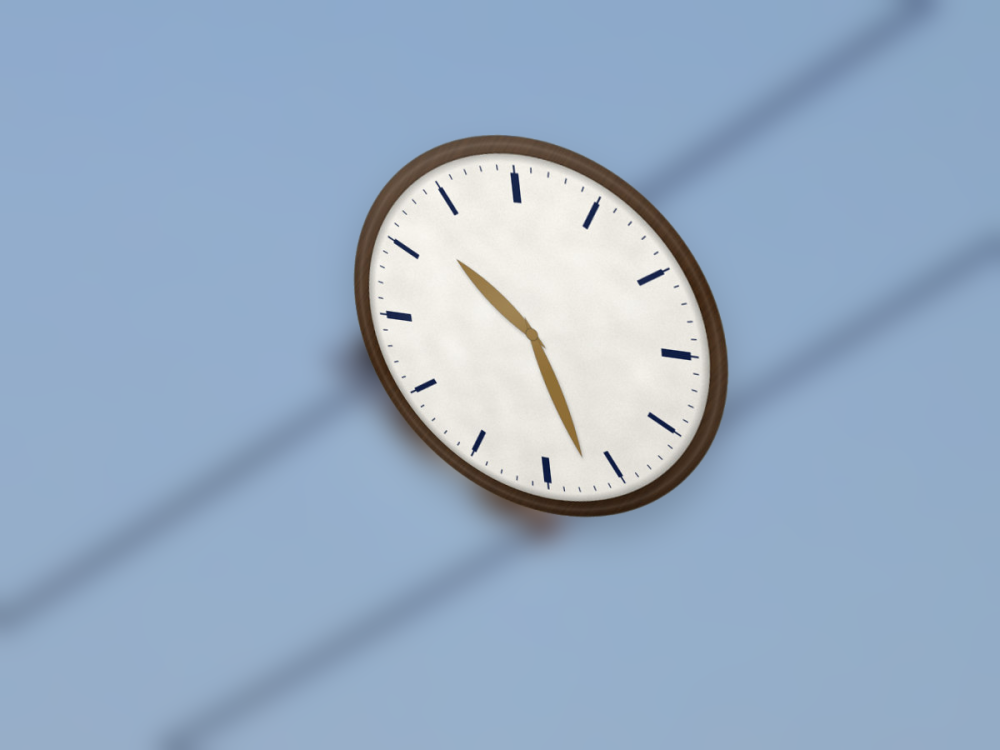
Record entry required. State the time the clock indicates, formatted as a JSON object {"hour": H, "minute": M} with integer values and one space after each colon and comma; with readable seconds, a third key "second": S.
{"hour": 10, "minute": 27}
